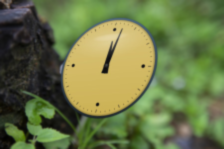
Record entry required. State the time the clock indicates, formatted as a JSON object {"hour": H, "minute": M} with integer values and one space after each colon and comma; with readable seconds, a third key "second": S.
{"hour": 12, "minute": 2}
